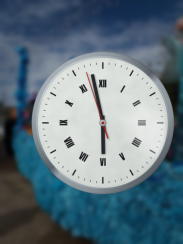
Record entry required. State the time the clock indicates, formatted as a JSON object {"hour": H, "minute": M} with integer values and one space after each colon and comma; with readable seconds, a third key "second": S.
{"hour": 5, "minute": 57, "second": 57}
